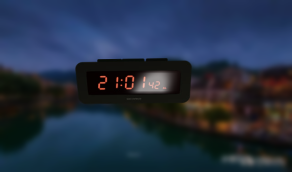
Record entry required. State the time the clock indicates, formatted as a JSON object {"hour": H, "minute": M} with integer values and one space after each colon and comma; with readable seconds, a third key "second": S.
{"hour": 21, "minute": 1, "second": 42}
